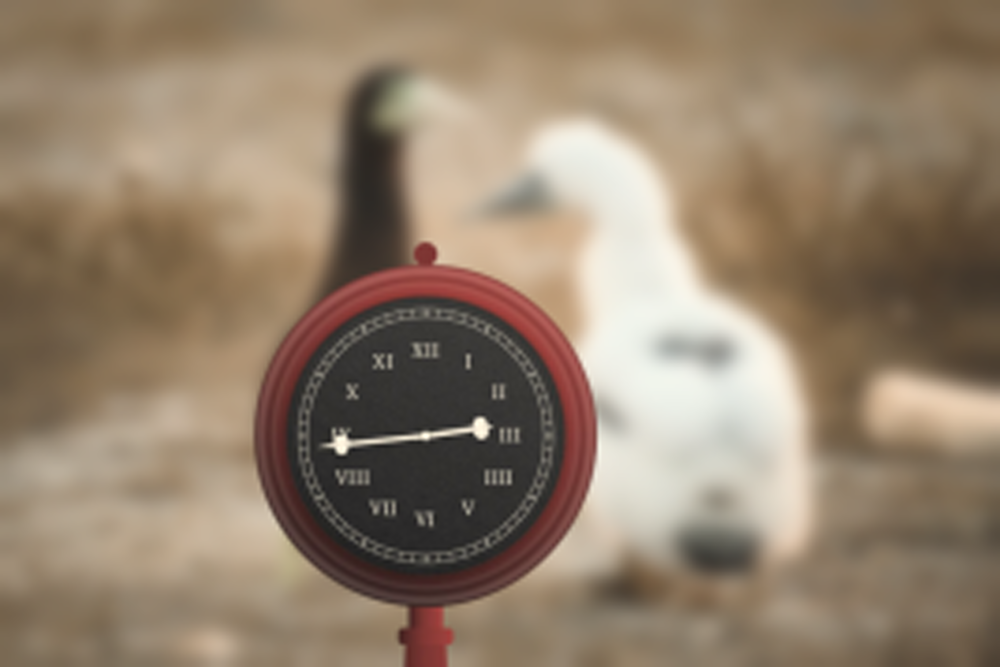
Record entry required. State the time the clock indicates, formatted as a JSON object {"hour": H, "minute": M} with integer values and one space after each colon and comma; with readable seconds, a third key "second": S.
{"hour": 2, "minute": 44}
